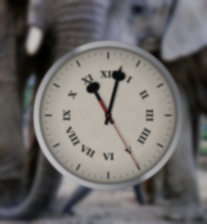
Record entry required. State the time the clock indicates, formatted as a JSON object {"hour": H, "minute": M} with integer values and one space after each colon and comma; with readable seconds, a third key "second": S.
{"hour": 11, "minute": 2, "second": 25}
